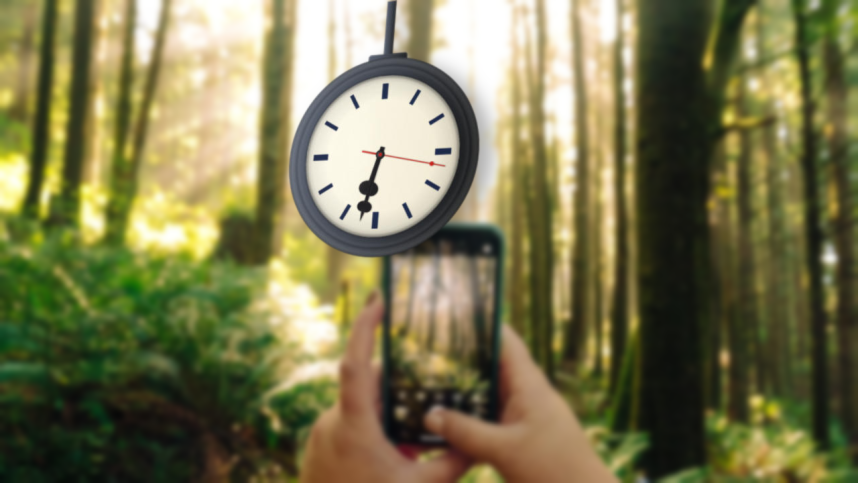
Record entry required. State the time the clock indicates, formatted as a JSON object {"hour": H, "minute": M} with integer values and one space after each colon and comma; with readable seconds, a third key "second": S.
{"hour": 6, "minute": 32, "second": 17}
